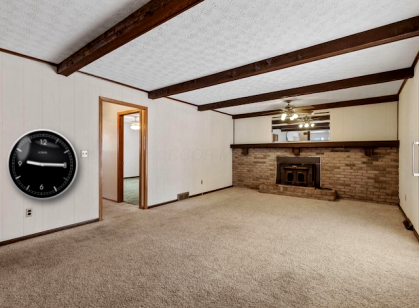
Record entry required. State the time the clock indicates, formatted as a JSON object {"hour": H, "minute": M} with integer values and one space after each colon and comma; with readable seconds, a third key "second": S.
{"hour": 9, "minute": 15}
